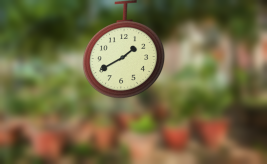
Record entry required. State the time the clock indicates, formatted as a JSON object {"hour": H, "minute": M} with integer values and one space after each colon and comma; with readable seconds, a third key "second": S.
{"hour": 1, "minute": 40}
